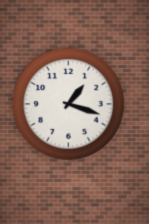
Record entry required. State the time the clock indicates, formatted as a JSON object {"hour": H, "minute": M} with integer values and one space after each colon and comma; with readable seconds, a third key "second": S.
{"hour": 1, "minute": 18}
